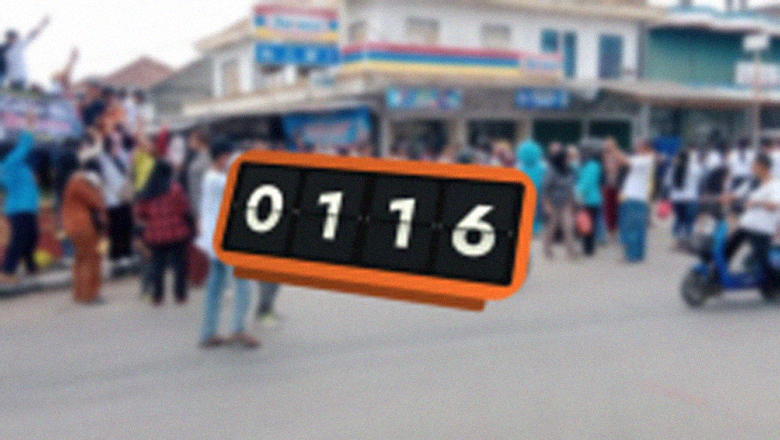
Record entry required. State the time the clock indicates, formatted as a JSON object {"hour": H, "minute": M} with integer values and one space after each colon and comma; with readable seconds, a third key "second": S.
{"hour": 1, "minute": 16}
